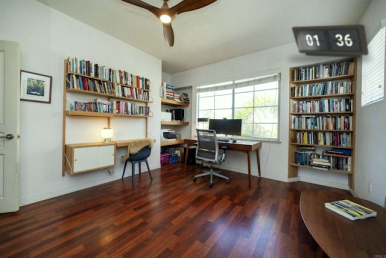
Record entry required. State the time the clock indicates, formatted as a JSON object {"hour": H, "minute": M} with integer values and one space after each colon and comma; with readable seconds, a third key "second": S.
{"hour": 1, "minute": 36}
